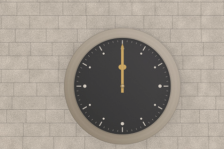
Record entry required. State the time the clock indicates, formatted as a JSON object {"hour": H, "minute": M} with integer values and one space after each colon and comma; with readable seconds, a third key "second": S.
{"hour": 12, "minute": 0}
